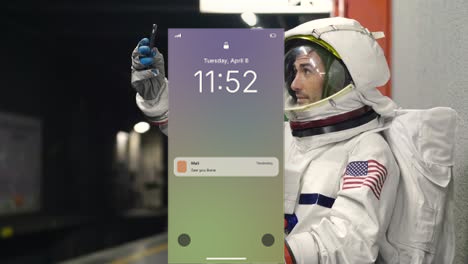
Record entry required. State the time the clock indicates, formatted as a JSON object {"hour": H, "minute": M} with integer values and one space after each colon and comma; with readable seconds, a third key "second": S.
{"hour": 11, "minute": 52}
